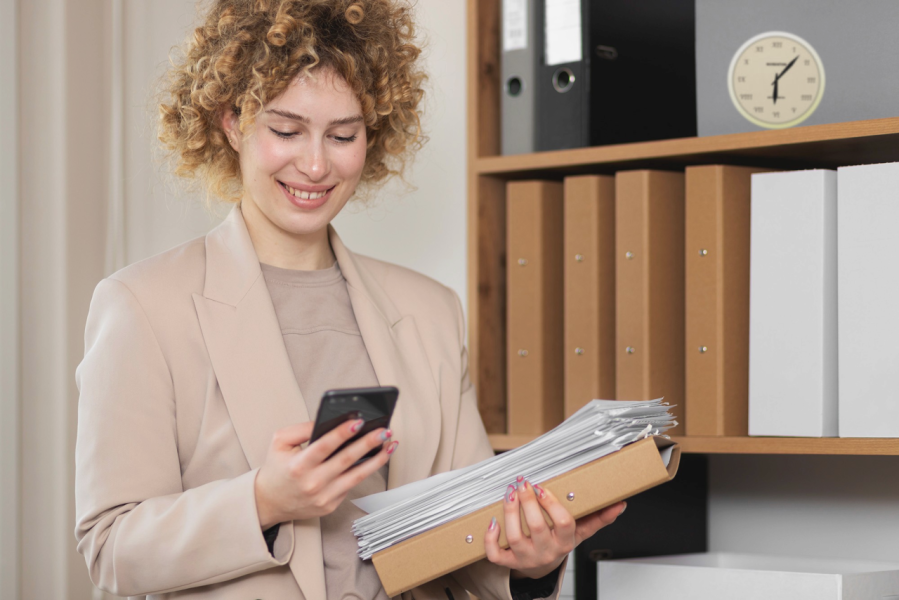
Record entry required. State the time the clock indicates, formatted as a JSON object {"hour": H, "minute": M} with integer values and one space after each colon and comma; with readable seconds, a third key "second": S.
{"hour": 6, "minute": 7}
